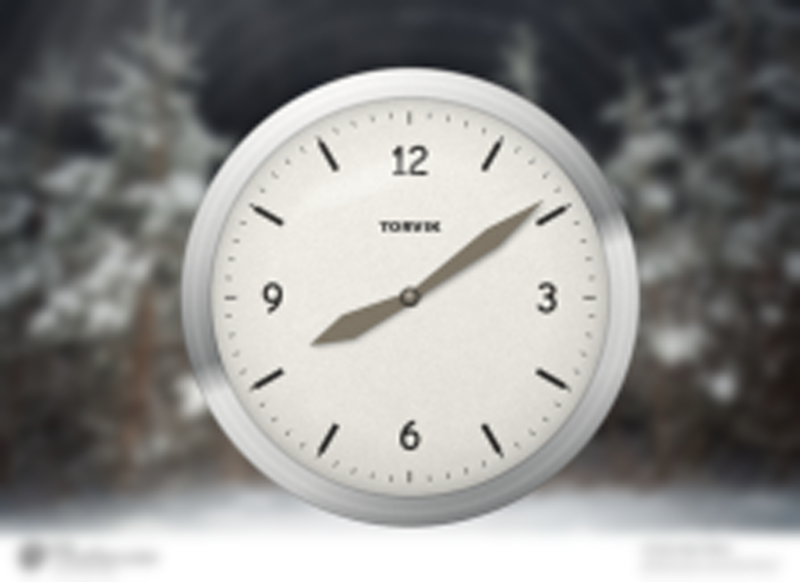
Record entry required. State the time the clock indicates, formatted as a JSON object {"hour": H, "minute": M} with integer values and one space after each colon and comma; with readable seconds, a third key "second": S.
{"hour": 8, "minute": 9}
